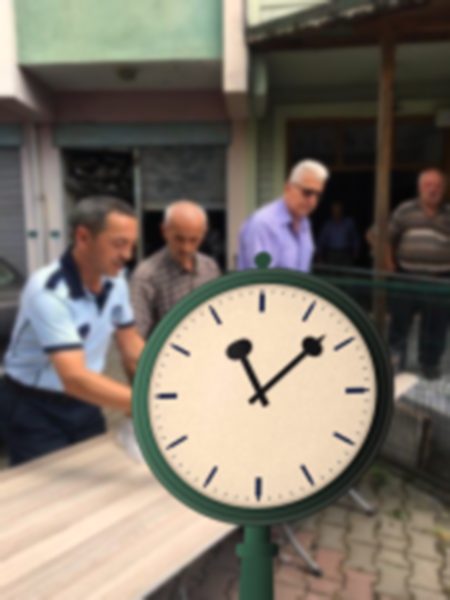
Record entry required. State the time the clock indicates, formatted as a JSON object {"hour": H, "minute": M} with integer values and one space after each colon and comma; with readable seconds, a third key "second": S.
{"hour": 11, "minute": 8}
